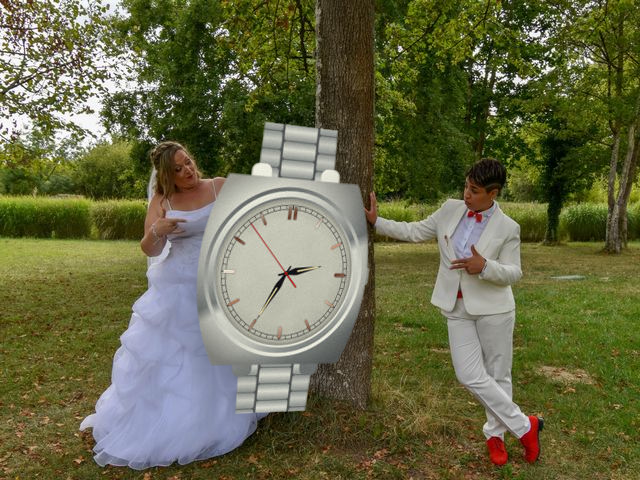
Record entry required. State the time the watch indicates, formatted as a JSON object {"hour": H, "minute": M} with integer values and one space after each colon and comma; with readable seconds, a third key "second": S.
{"hour": 2, "minute": 34, "second": 53}
